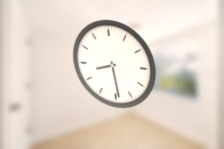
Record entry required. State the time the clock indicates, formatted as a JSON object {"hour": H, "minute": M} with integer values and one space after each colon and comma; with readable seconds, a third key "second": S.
{"hour": 8, "minute": 29}
